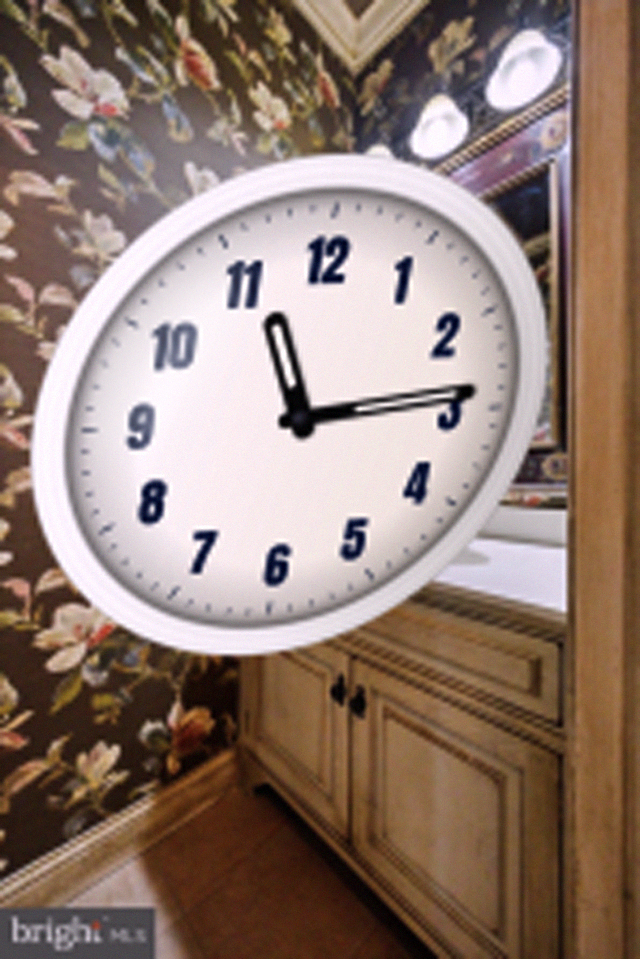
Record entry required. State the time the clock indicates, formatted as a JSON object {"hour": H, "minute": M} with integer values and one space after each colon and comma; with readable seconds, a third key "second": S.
{"hour": 11, "minute": 14}
